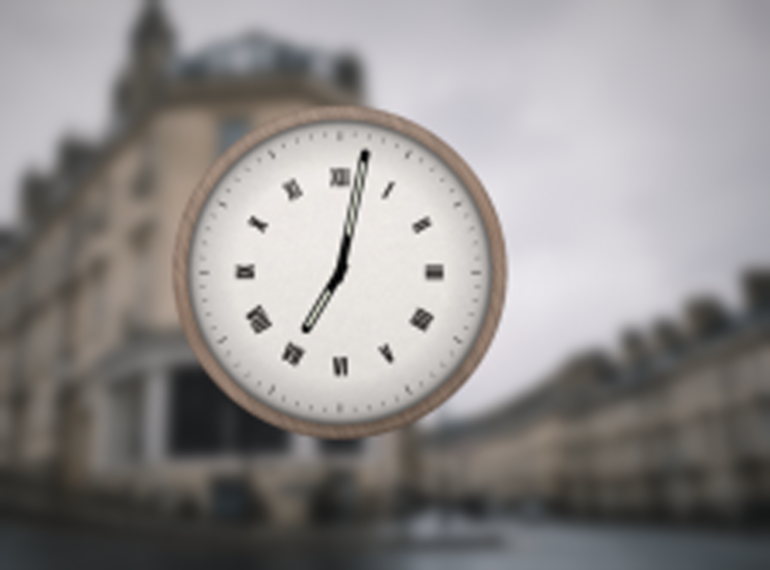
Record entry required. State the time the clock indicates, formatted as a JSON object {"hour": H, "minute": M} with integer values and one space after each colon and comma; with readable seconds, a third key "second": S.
{"hour": 7, "minute": 2}
